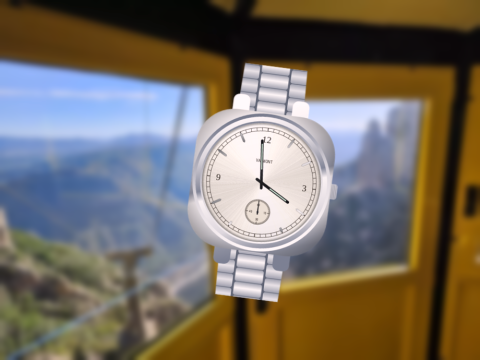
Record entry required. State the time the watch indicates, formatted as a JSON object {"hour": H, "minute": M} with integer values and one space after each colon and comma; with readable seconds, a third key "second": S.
{"hour": 3, "minute": 59}
